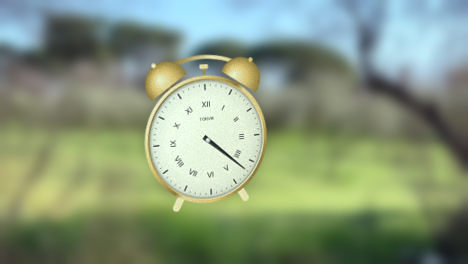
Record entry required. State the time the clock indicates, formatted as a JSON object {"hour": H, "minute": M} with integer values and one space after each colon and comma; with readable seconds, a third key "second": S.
{"hour": 4, "minute": 22}
